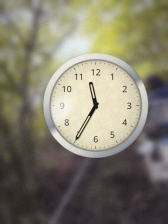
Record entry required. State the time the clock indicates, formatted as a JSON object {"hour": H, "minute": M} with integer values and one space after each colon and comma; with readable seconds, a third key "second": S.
{"hour": 11, "minute": 35}
